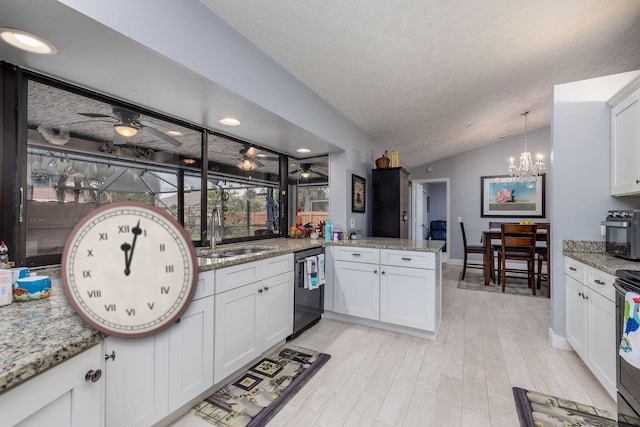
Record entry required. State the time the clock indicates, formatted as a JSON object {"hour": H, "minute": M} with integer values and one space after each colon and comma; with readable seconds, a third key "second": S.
{"hour": 12, "minute": 3}
